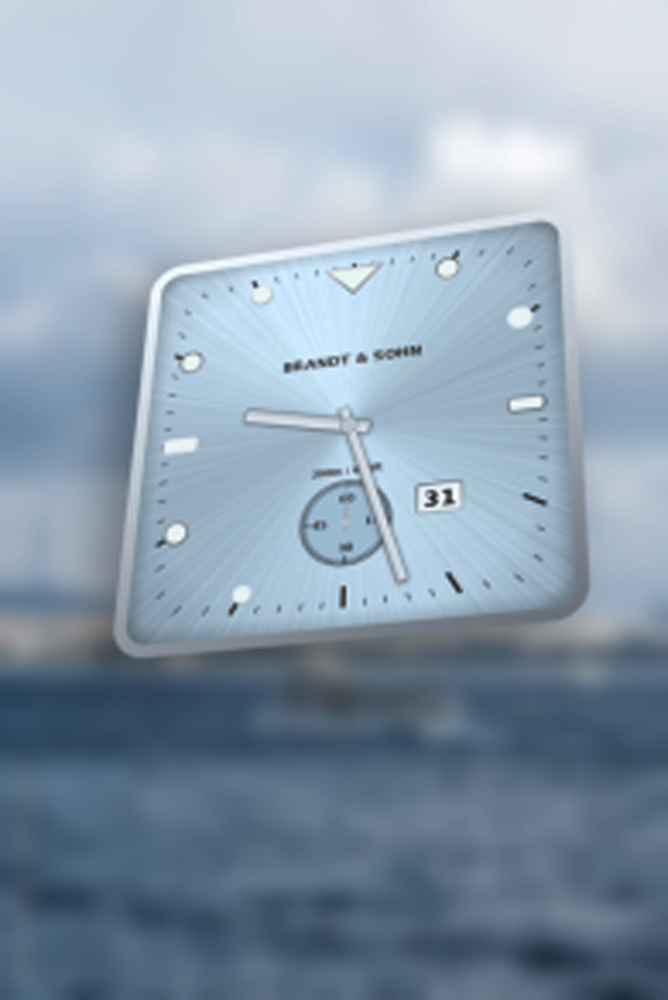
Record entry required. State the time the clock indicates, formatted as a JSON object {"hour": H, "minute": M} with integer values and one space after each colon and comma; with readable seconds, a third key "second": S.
{"hour": 9, "minute": 27}
